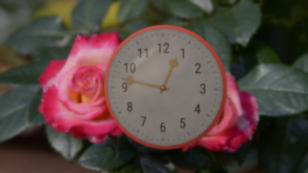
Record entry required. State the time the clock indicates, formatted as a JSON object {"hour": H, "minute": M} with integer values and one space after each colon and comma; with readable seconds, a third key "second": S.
{"hour": 12, "minute": 47}
